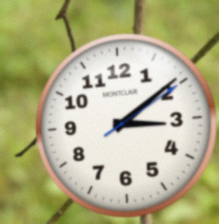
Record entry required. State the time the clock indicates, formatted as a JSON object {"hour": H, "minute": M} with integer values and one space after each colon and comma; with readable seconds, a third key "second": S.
{"hour": 3, "minute": 9, "second": 10}
